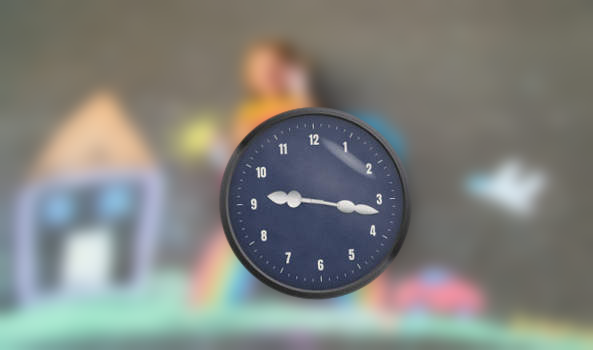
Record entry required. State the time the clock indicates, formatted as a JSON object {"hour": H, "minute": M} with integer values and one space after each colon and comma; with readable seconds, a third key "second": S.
{"hour": 9, "minute": 17}
